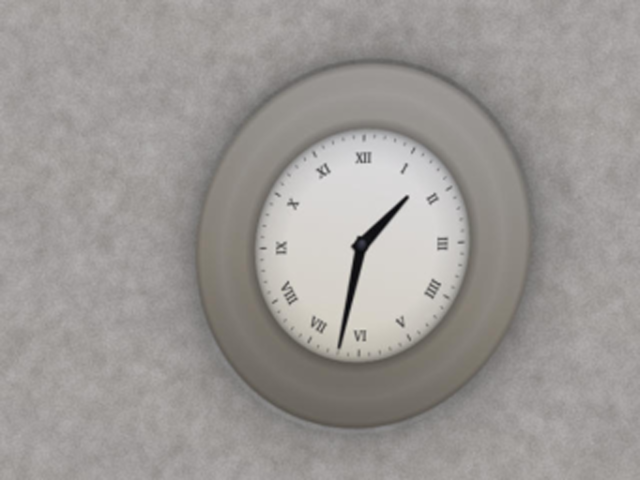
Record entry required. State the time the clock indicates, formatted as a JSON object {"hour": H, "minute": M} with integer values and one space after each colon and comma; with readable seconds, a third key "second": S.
{"hour": 1, "minute": 32}
